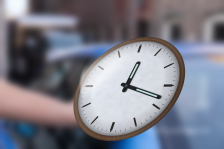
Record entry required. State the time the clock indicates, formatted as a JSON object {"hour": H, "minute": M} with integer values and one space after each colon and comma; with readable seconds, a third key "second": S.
{"hour": 12, "minute": 18}
